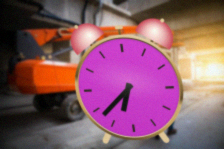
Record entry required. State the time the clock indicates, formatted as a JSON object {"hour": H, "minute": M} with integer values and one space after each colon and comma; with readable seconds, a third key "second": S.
{"hour": 6, "minute": 38}
